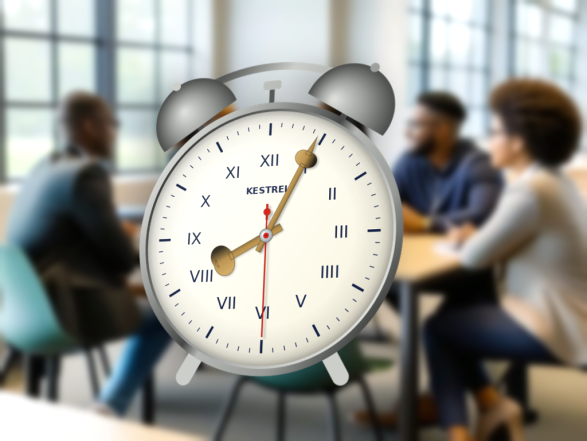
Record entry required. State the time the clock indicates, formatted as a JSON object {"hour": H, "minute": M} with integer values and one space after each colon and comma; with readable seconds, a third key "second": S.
{"hour": 8, "minute": 4, "second": 30}
